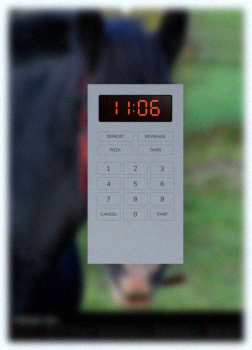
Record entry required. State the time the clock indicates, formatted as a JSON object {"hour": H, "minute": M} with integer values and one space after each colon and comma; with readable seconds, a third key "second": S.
{"hour": 11, "minute": 6}
